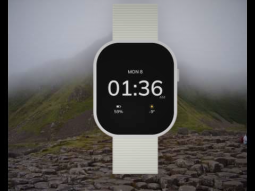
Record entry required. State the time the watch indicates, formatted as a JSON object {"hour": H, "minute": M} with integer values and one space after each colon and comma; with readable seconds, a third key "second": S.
{"hour": 1, "minute": 36}
